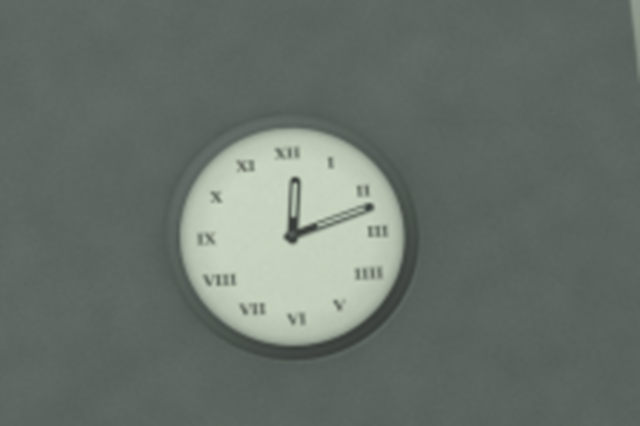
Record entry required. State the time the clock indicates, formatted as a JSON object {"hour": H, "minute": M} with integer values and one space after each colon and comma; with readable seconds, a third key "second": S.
{"hour": 12, "minute": 12}
